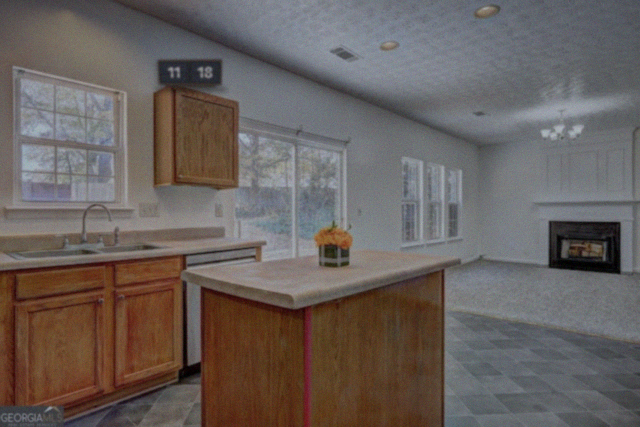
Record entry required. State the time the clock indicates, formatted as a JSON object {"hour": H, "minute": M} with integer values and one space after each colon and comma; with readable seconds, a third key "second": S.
{"hour": 11, "minute": 18}
